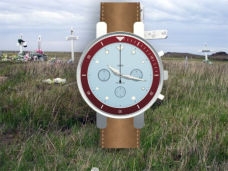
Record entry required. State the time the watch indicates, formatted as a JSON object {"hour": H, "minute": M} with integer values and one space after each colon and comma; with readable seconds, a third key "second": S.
{"hour": 10, "minute": 17}
